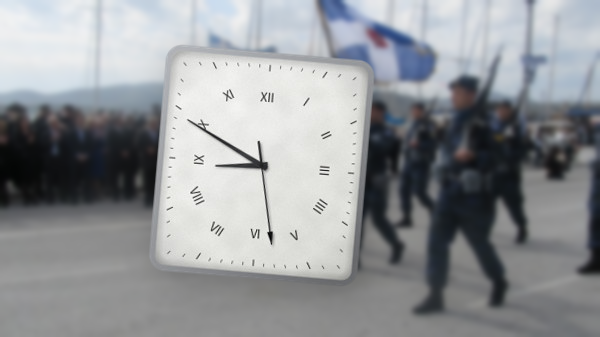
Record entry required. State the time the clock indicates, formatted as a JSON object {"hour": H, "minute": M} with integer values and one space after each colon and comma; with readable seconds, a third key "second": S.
{"hour": 8, "minute": 49, "second": 28}
